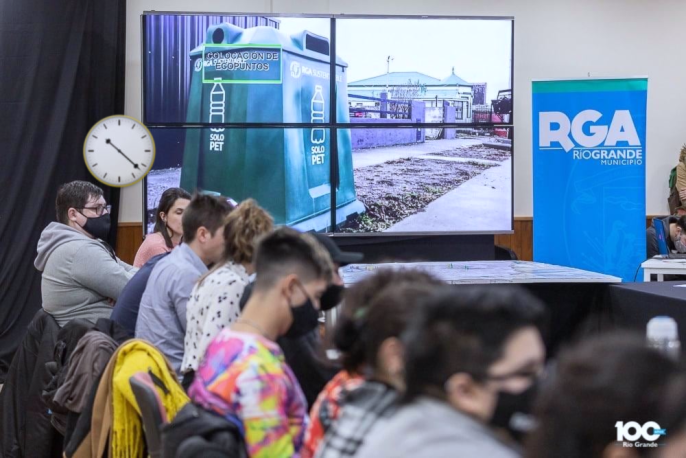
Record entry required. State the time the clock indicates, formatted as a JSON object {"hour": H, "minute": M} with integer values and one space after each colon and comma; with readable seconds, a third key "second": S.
{"hour": 10, "minute": 22}
